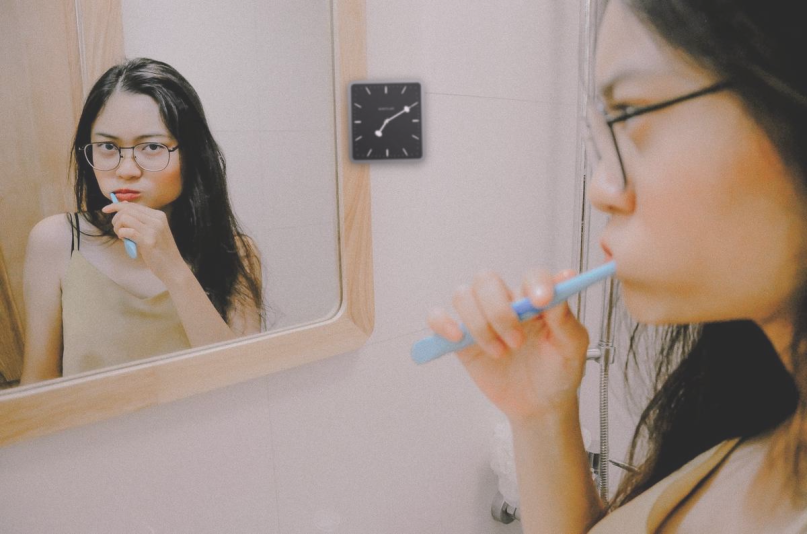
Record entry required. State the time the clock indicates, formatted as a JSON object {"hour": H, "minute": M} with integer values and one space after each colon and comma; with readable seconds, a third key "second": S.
{"hour": 7, "minute": 10}
